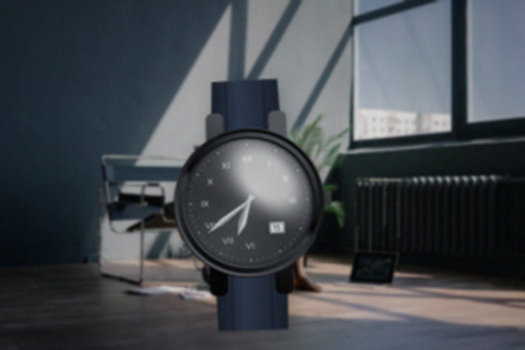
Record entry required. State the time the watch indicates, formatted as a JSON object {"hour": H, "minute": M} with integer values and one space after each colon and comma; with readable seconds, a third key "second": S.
{"hour": 6, "minute": 39}
